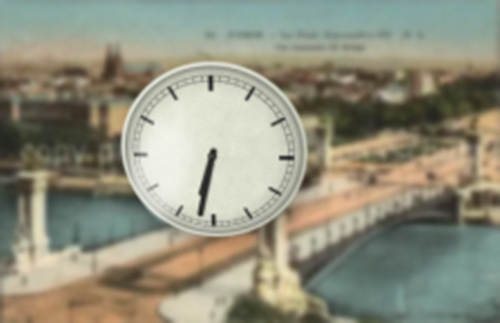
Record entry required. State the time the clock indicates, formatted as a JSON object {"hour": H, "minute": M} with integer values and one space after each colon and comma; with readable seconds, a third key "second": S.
{"hour": 6, "minute": 32}
